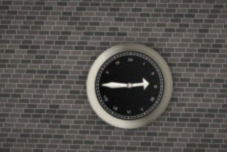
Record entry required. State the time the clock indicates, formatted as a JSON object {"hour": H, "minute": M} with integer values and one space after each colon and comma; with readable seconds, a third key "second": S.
{"hour": 2, "minute": 45}
